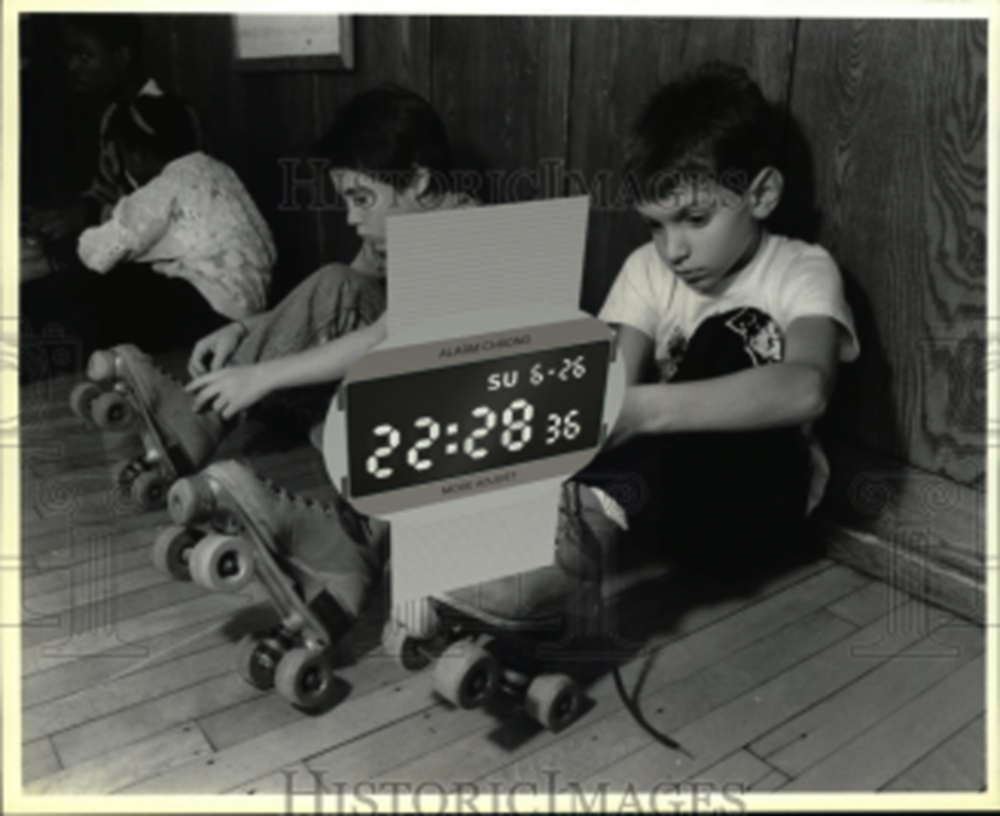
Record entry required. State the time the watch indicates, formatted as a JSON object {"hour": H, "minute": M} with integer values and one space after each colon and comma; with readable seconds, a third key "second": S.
{"hour": 22, "minute": 28, "second": 36}
